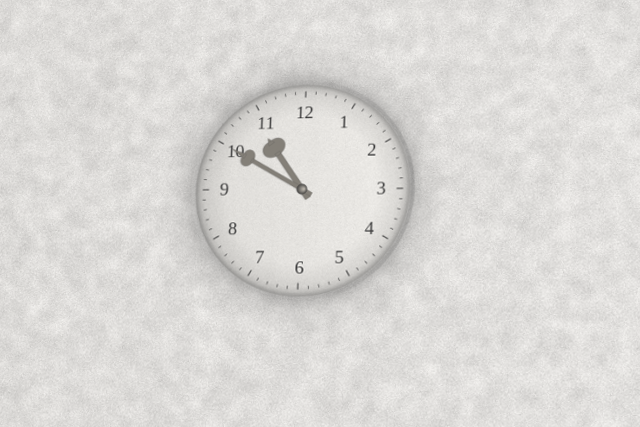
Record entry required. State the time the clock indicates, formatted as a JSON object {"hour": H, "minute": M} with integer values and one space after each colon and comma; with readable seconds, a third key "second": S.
{"hour": 10, "minute": 50}
